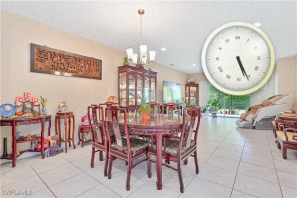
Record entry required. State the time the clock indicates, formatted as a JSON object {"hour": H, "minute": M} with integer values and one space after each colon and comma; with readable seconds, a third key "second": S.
{"hour": 5, "minute": 26}
